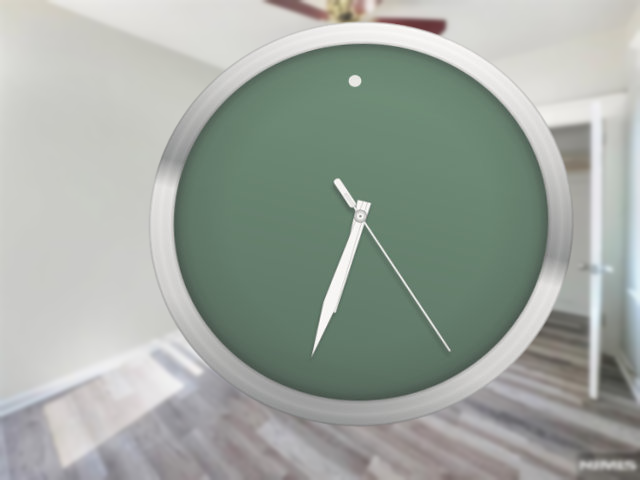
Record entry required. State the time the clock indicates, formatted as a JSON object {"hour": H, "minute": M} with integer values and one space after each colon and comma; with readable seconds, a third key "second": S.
{"hour": 6, "minute": 33, "second": 25}
